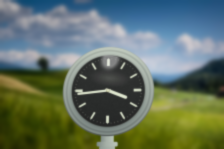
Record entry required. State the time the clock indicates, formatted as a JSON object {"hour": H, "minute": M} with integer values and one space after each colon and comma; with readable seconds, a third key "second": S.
{"hour": 3, "minute": 44}
